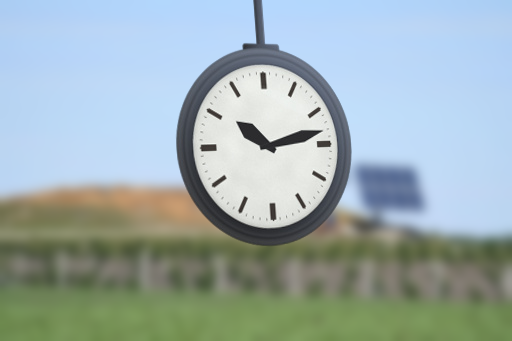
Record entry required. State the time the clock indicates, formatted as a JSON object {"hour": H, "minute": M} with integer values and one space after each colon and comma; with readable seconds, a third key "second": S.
{"hour": 10, "minute": 13}
